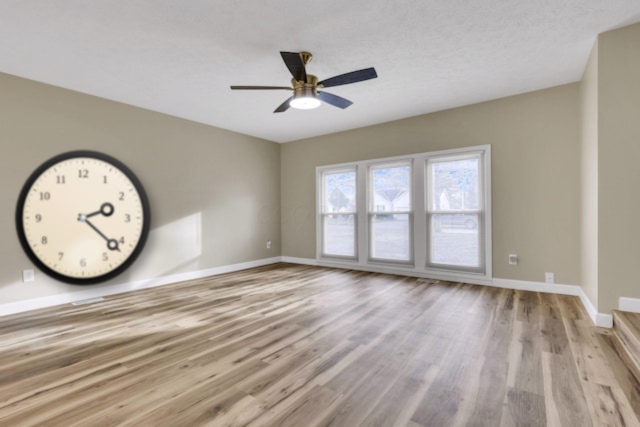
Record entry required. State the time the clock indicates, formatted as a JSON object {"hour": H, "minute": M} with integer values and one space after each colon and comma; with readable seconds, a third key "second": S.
{"hour": 2, "minute": 22}
